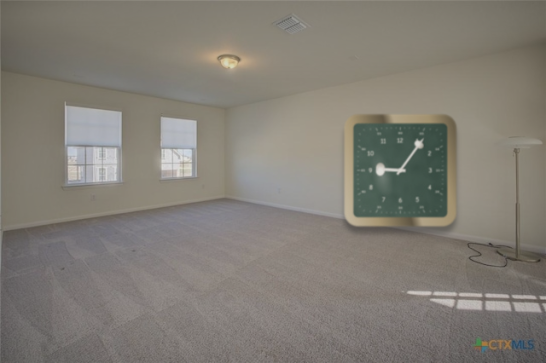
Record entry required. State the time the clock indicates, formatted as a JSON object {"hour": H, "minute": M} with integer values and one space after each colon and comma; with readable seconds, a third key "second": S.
{"hour": 9, "minute": 6}
